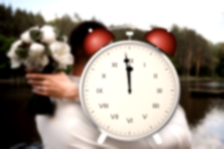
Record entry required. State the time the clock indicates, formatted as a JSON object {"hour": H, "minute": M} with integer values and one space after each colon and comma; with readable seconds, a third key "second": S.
{"hour": 11, "minute": 59}
